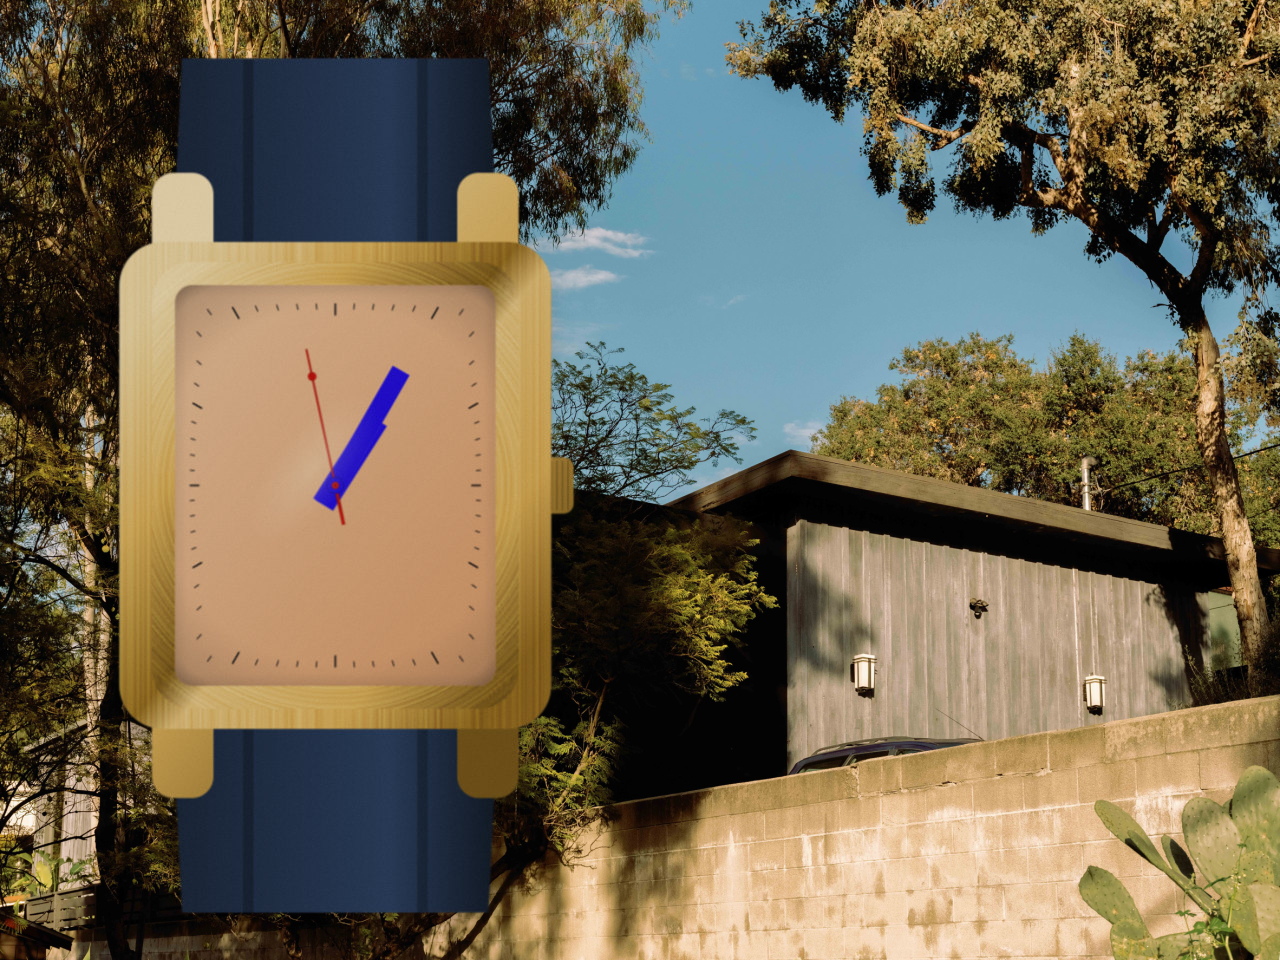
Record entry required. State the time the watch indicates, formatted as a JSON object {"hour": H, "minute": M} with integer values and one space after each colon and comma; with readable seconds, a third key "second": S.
{"hour": 1, "minute": 4, "second": 58}
